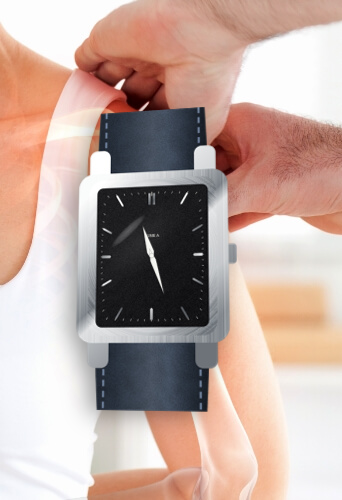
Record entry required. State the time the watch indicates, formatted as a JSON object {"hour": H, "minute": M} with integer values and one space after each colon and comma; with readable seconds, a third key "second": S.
{"hour": 11, "minute": 27}
